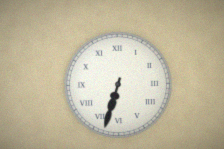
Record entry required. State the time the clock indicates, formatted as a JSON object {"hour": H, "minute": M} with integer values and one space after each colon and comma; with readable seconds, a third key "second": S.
{"hour": 6, "minute": 33}
